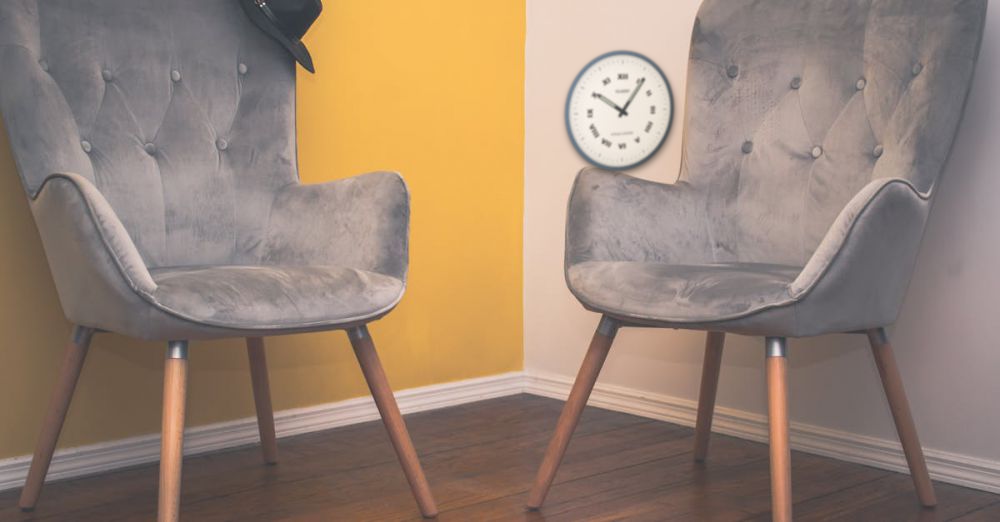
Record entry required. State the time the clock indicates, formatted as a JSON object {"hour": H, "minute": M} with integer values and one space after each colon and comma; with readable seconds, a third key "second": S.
{"hour": 10, "minute": 6}
